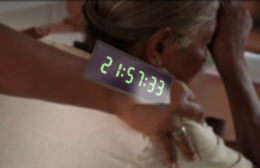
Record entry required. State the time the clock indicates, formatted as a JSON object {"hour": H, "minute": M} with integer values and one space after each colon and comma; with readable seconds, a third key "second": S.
{"hour": 21, "minute": 57, "second": 33}
